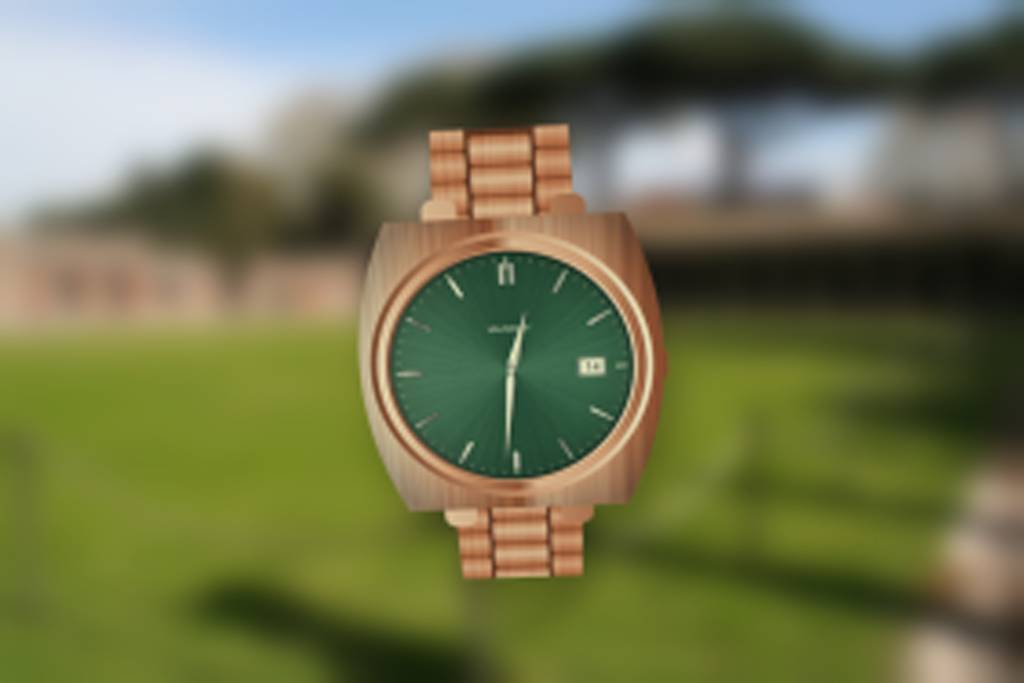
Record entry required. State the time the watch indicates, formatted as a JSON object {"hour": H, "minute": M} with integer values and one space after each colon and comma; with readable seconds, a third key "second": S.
{"hour": 12, "minute": 31}
